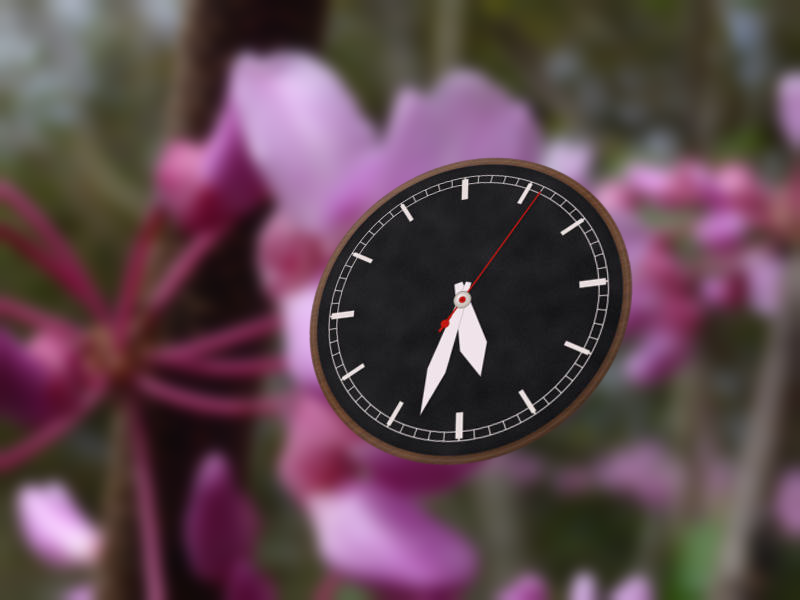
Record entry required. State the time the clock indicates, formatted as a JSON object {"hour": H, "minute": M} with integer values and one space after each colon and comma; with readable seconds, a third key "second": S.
{"hour": 5, "minute": 33, "second": 6}
